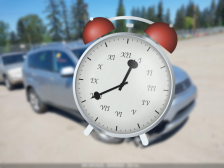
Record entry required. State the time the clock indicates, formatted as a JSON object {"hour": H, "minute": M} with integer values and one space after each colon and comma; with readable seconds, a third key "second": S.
{"hour": 12, "minute": 40}
